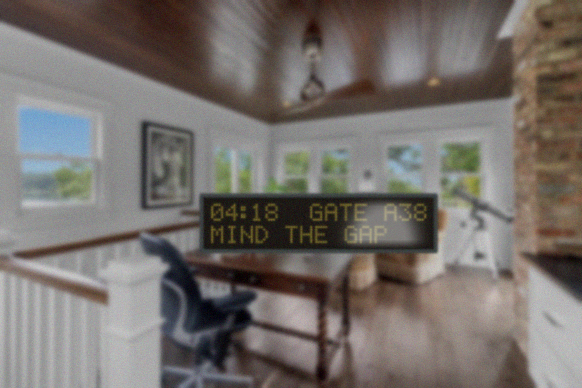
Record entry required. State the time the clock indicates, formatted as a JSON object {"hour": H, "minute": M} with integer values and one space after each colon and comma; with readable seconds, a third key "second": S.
{"hour": 4, "minute": 18}
